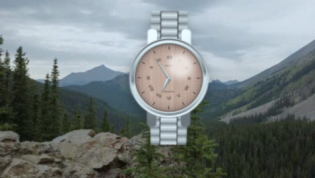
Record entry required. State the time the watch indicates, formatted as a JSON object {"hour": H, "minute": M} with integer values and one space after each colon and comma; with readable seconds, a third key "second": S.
{"hour": 6, "minute": 54}
